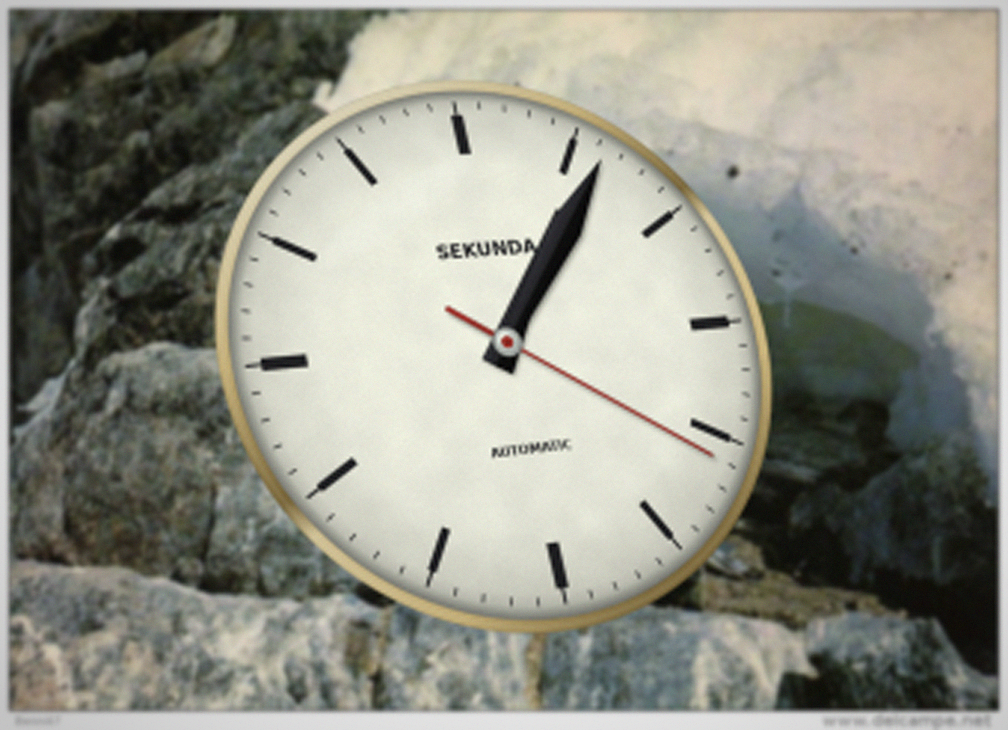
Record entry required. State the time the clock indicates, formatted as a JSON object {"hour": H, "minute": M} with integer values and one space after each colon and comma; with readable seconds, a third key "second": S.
{"hour": 1, "minute": 6, "second": 21}
